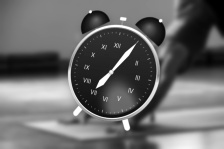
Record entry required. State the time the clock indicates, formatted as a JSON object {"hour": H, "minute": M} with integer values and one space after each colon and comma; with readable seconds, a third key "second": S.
{"hour": 7, "minute": 5}
